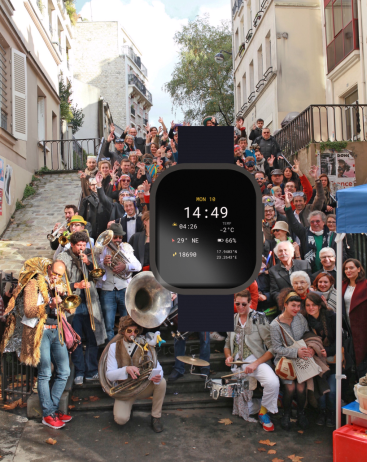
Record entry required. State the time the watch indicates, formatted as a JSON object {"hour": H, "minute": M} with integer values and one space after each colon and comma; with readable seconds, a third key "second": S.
{"hour": 14, "minute": 49}
